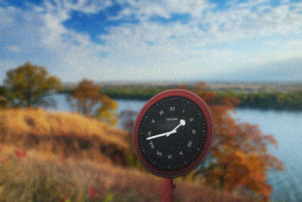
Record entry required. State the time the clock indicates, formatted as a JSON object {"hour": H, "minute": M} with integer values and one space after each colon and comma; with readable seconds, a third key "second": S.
{"hour": 1, "minute": 43}
